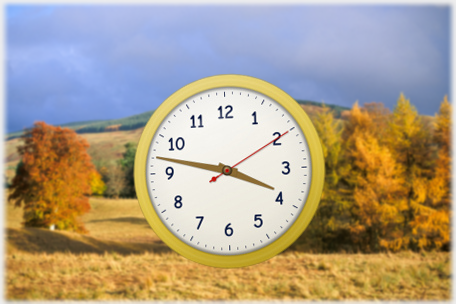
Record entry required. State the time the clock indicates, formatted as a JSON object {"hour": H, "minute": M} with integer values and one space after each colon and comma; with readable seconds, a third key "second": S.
{"hour": 3, "minute": 47, "second": 10}
